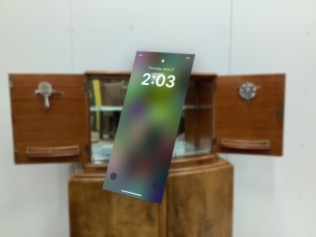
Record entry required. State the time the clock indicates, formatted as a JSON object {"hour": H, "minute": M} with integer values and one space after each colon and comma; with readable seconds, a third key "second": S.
{"hour": 2, "minute": 3}
